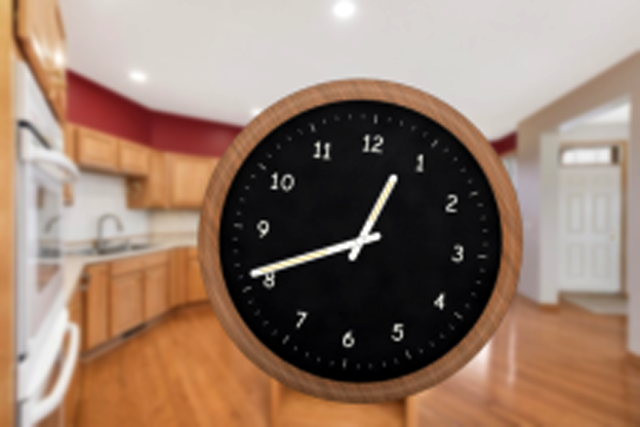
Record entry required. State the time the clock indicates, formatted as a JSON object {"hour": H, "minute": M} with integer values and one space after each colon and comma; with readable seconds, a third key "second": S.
{"hour": 12, "minute": 41}
